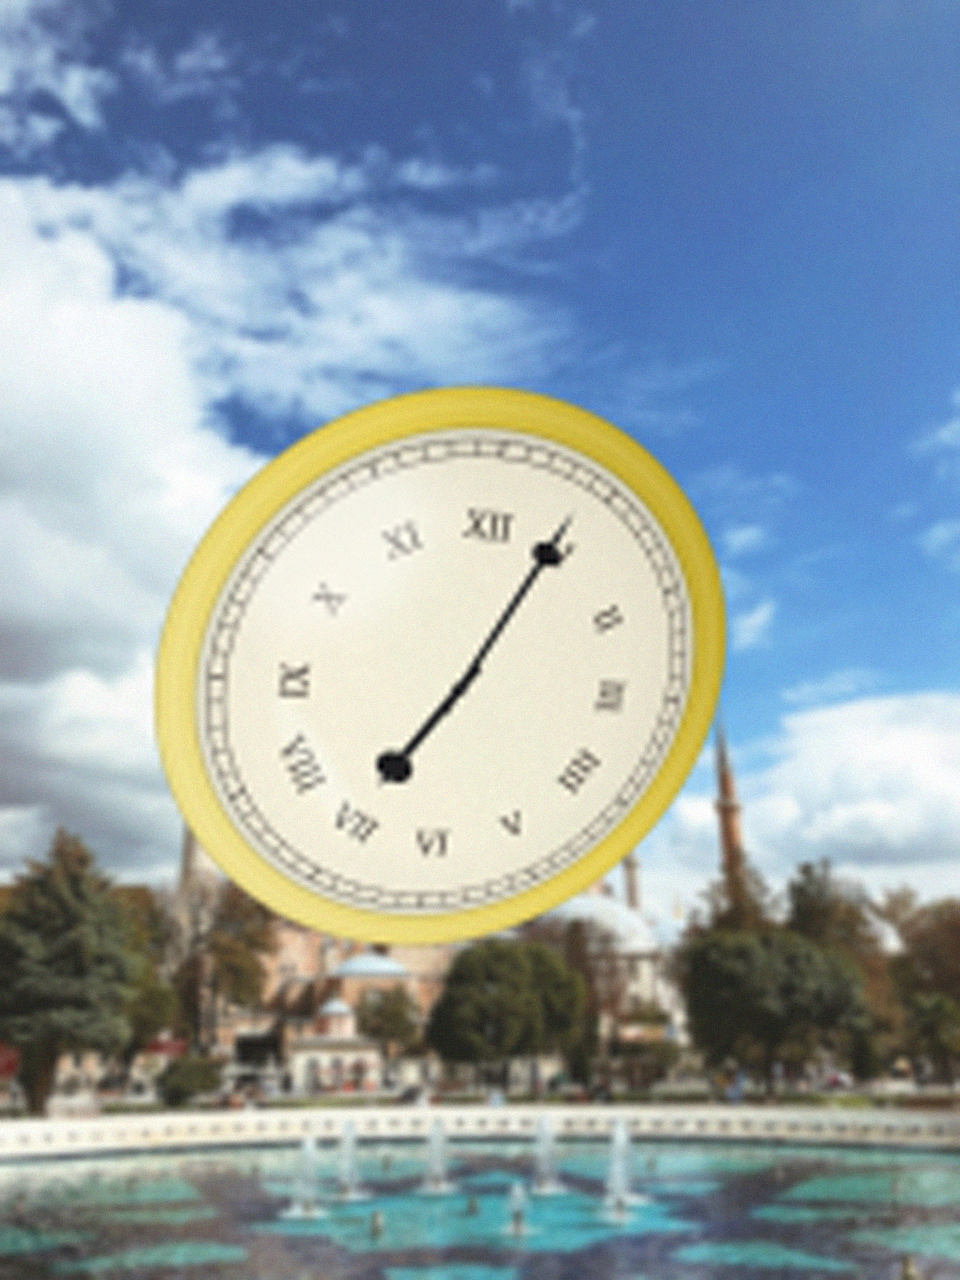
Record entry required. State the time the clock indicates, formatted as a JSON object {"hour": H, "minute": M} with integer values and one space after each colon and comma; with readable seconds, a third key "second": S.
{"hour": 7, "minute": 4}
